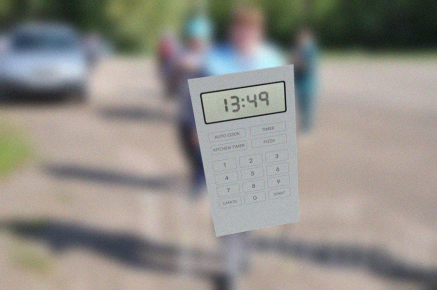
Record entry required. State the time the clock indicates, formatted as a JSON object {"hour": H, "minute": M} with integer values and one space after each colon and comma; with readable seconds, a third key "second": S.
{"hour": 13, "minute": 49}
